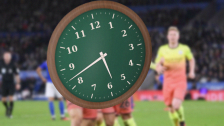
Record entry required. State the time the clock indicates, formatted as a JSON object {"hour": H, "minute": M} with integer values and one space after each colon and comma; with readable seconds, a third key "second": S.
{"hour": 5, "minute": 42}
